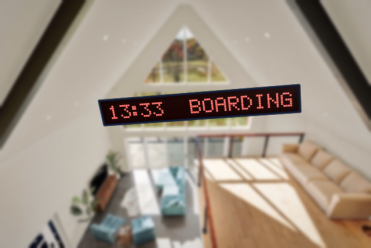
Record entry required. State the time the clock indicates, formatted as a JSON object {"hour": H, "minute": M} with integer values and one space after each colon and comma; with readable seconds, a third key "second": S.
{"hour": 13, "minute": 33}
